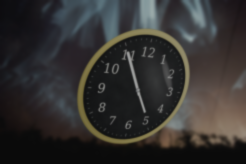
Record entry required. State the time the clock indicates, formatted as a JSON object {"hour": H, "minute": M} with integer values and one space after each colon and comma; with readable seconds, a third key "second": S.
{"hour": 4, "minute": 55}
